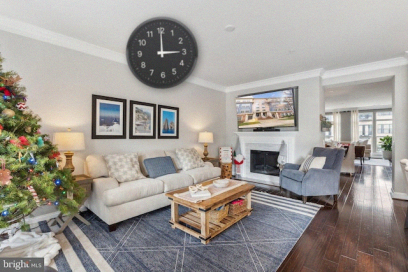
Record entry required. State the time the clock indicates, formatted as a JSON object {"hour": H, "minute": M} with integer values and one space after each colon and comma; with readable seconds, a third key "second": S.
{"hour": 3, "minute": 0}
